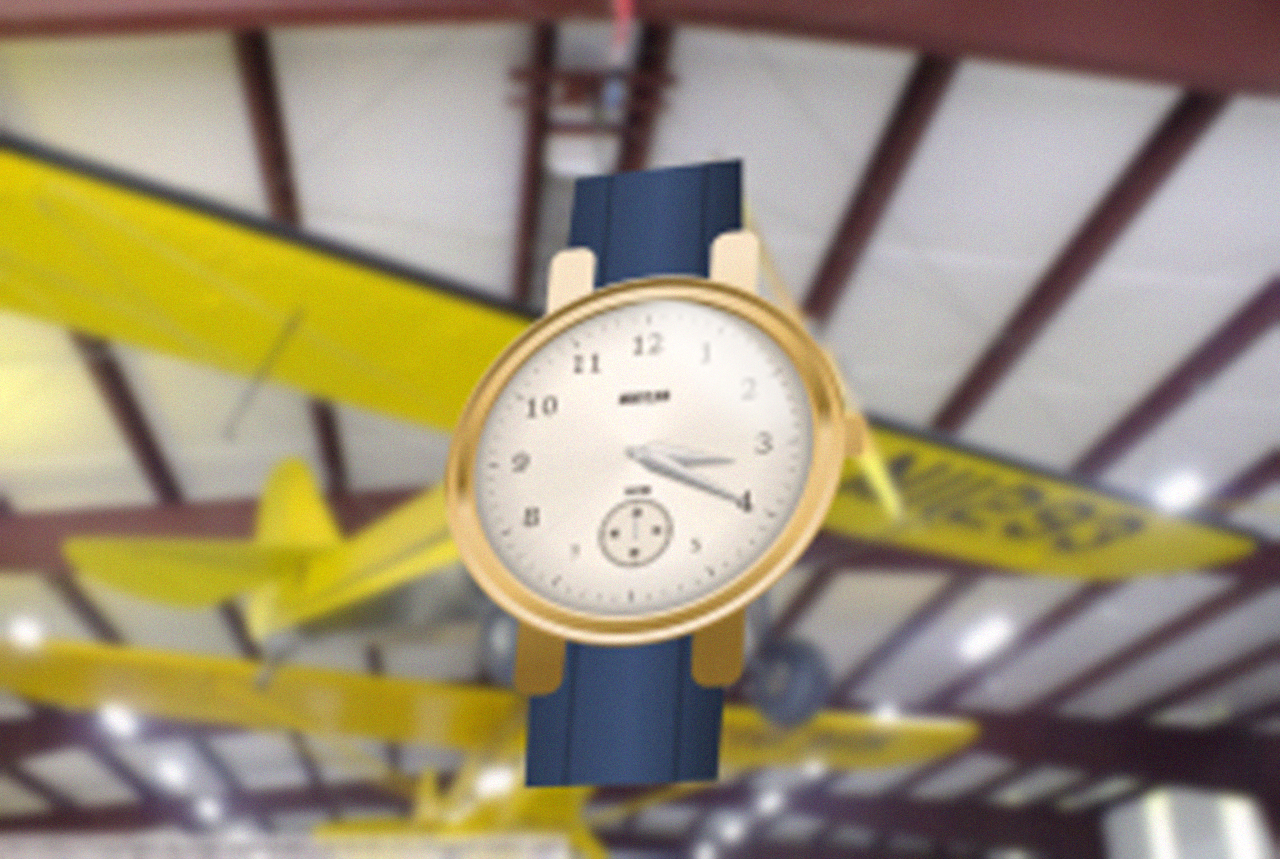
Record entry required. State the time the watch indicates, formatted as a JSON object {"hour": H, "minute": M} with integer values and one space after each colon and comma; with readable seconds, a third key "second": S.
{"hour": 3, "minute": 20}
